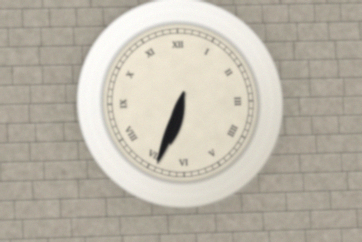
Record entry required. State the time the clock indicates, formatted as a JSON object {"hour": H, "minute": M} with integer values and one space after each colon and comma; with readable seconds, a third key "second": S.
{"hour": 6, "minute": 34}
